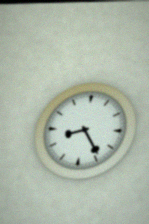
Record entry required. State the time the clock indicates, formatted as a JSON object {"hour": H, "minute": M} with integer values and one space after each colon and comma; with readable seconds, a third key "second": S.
{"hour": 8, "minute": 24}
